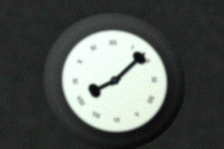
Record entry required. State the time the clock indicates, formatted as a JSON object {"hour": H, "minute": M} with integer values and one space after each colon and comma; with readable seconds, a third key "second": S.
{"hour": 8, "minute": 8}
